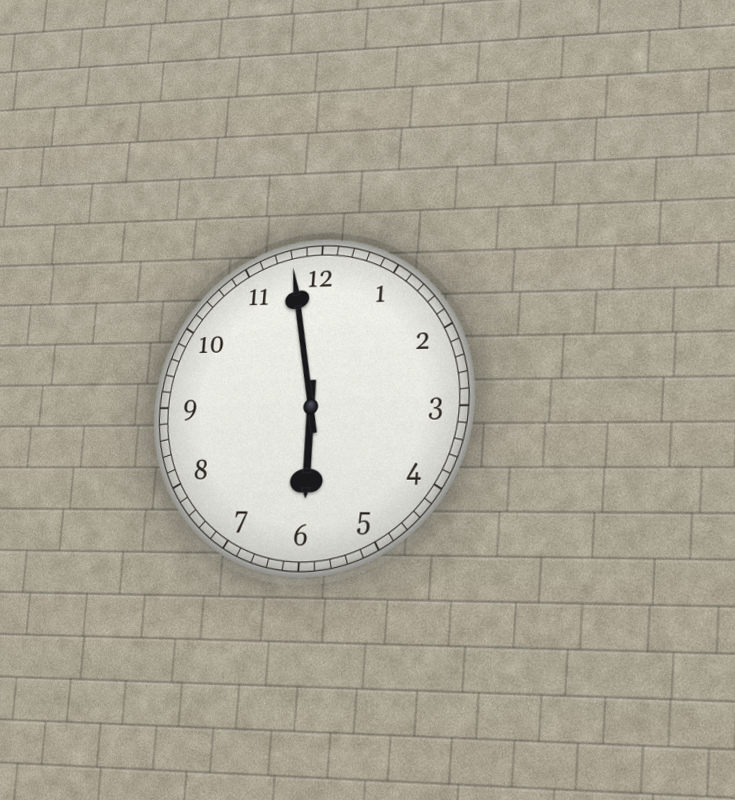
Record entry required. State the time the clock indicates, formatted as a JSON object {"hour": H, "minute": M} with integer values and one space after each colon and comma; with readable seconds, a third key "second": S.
{"hour": 5, "minute": 58}
